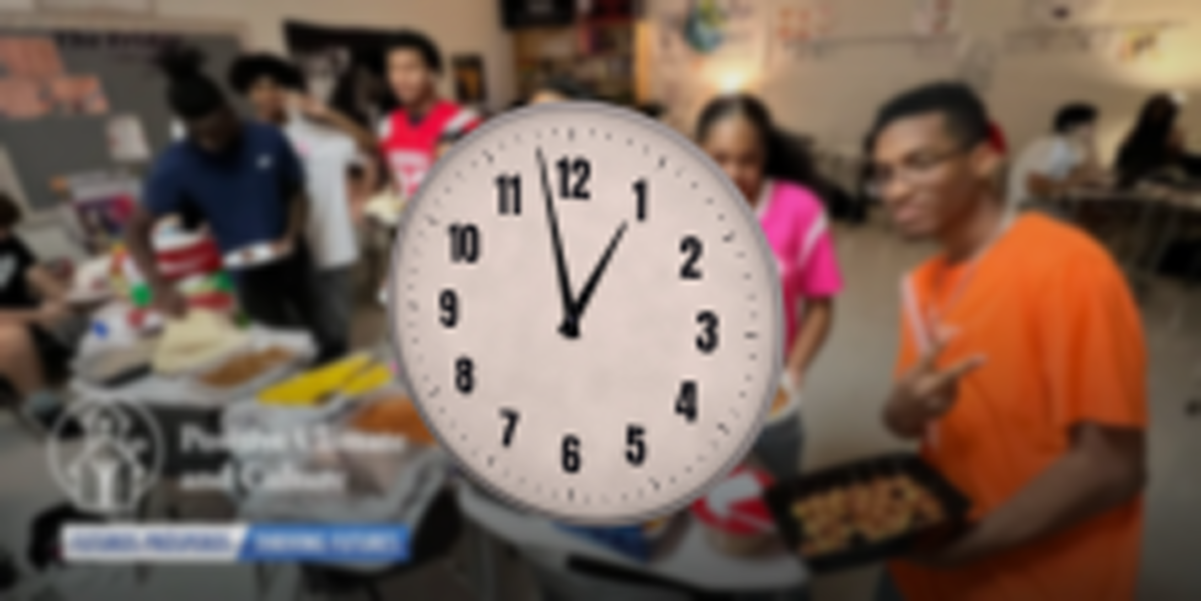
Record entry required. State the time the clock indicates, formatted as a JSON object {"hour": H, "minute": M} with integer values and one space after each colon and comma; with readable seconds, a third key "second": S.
{"hour": 12, "minute": 58}
